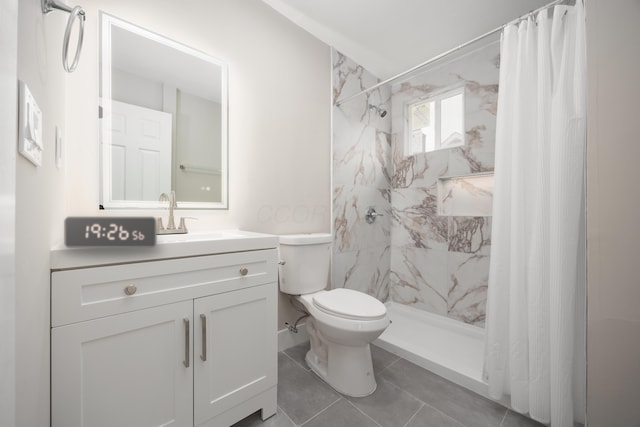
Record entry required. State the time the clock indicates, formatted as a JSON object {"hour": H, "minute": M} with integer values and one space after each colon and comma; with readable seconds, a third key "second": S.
{"hour": 19, "minute": 26}
